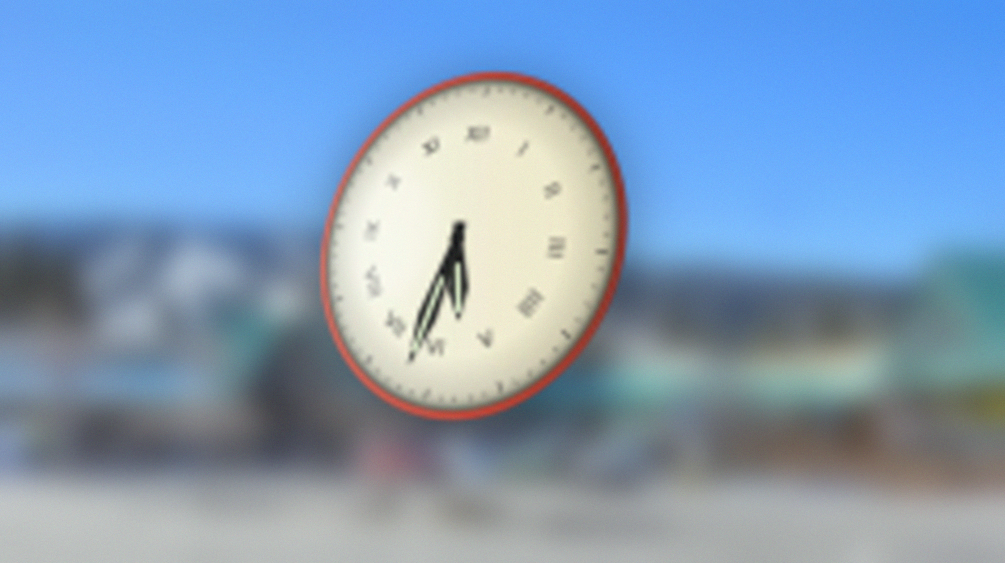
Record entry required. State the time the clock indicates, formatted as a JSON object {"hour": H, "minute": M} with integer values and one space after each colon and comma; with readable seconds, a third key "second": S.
{"hour": 5, "minute": 32}
